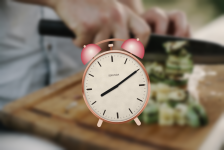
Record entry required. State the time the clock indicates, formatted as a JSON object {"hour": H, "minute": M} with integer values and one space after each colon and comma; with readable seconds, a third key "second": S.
{"hour": 8, "minute": 10}
